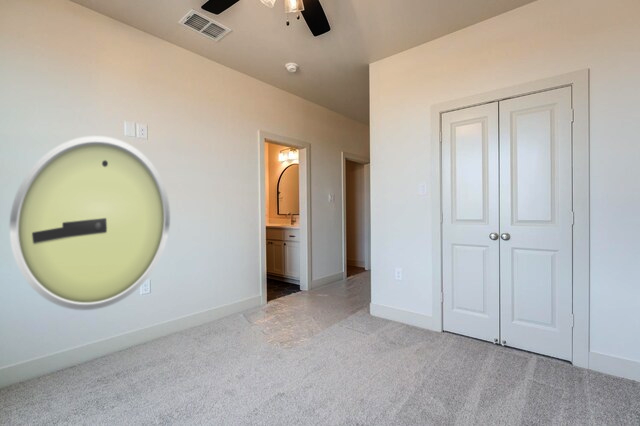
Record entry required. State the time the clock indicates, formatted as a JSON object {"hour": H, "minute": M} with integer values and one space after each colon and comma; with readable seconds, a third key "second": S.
{"hour": 8, "minute": 43}
